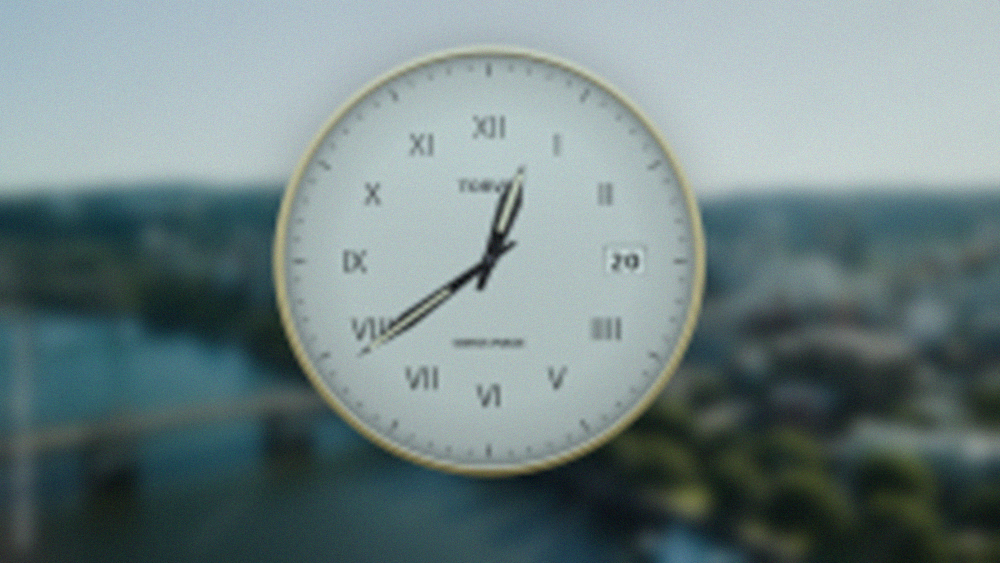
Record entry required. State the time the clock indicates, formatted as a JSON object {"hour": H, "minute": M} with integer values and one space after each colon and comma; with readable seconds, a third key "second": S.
{"hour": 12, "minute": 39}
